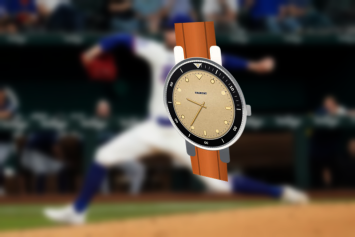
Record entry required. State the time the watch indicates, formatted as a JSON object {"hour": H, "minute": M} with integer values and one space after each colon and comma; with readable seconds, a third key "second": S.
{"hour": 9, "minute": 36}
